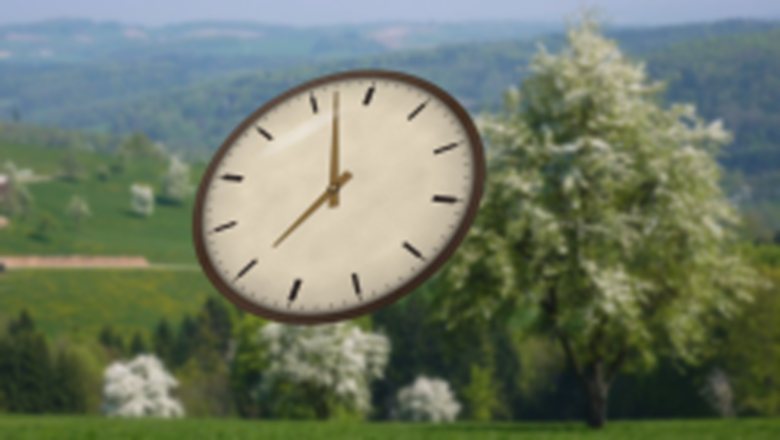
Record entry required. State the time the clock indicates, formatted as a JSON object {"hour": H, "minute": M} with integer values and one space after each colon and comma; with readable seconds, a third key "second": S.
{"hour": 6, "minute": 57}
